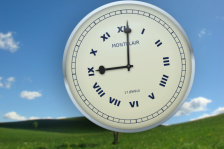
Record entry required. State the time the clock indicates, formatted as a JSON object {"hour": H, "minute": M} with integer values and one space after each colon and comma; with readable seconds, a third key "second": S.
{"hour": 9, "minute": 1}
